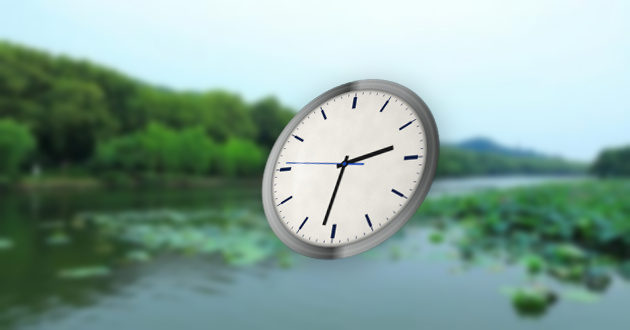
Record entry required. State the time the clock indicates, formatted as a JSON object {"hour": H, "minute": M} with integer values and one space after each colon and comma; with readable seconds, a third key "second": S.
{"hour": 2, "minute": 31, "second": 46}
